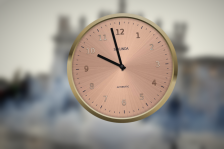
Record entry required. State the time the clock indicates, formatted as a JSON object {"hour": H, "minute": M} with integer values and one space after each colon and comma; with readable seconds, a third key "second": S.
{"hour": 9, "minute": 58}
